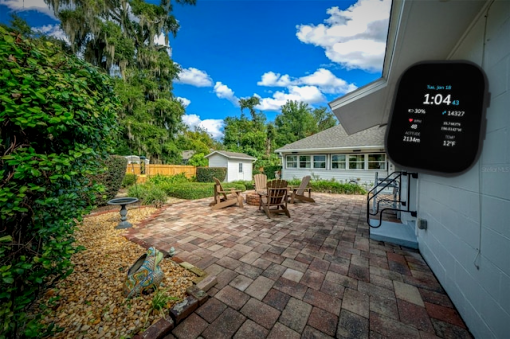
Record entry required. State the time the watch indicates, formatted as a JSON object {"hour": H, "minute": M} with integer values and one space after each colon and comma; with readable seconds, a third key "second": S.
{"hour": 1, "minute": 4}
